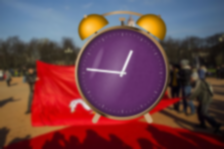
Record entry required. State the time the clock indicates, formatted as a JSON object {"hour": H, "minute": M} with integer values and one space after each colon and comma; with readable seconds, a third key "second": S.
{"hour": 12, "minute": 46}
